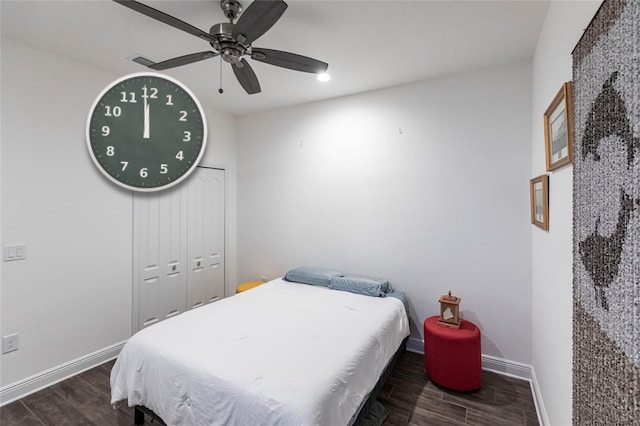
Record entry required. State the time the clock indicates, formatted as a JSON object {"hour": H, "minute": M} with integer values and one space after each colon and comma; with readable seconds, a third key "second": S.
{"hour": 11, "minute": 59}
